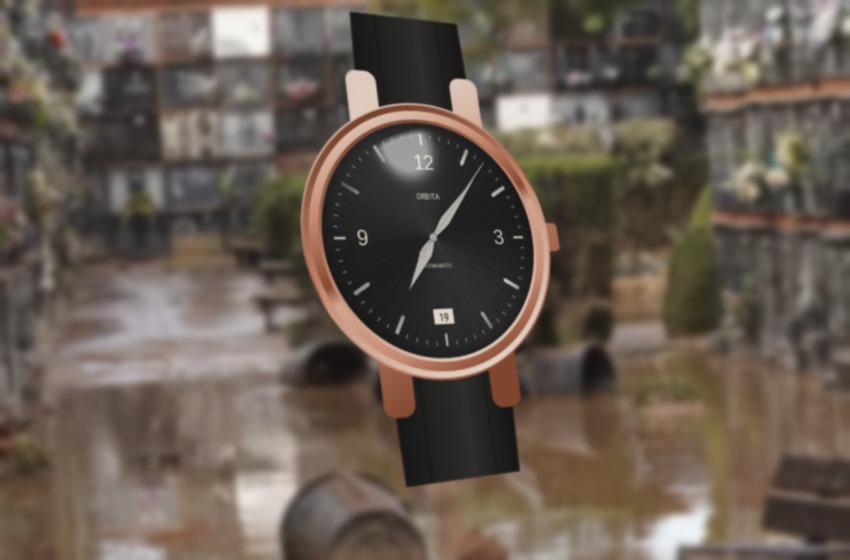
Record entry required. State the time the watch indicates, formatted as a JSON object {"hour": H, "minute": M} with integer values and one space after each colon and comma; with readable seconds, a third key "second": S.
{"hour": 7, "minute": 7, "second": 7}
